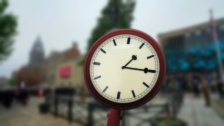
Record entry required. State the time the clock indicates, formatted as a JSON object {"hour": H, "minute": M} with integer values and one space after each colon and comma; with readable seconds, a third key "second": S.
{"hour": 1, "minute": 15}
